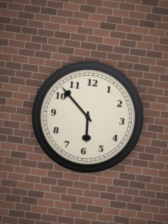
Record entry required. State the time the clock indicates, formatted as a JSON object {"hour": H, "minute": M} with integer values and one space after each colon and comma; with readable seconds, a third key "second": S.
{"hour": 5, "minute": 52}
